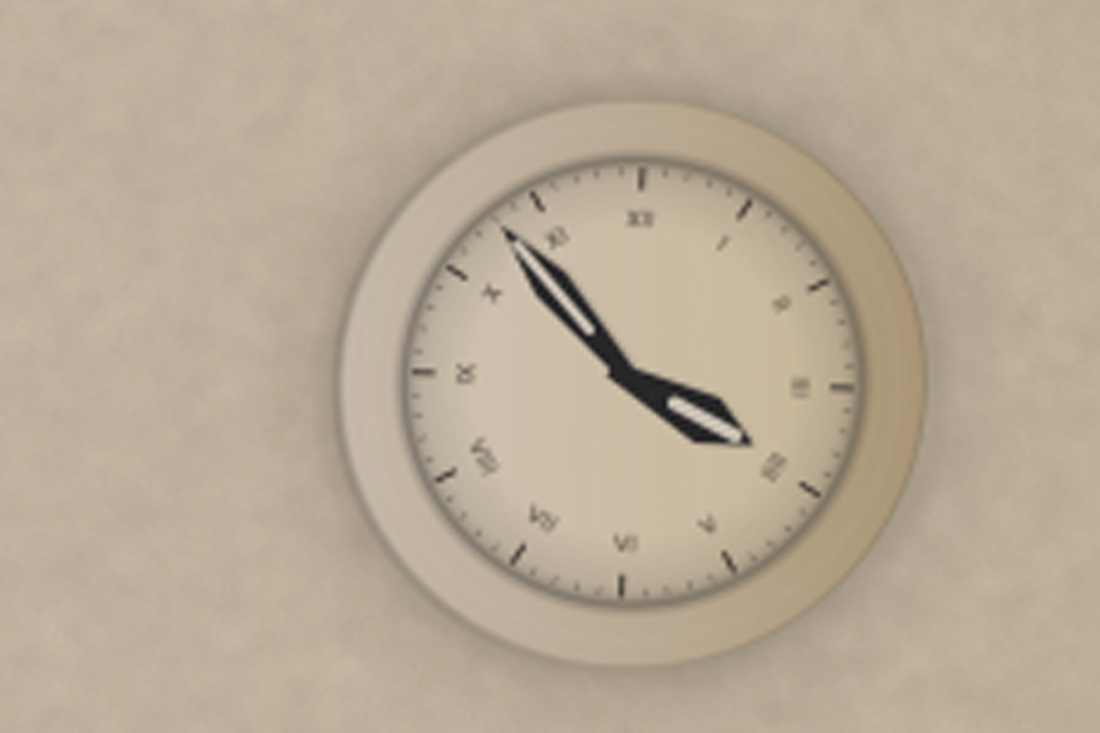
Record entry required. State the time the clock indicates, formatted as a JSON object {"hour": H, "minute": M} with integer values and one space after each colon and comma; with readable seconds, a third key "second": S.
{"hour": 3, "minute": 53}
